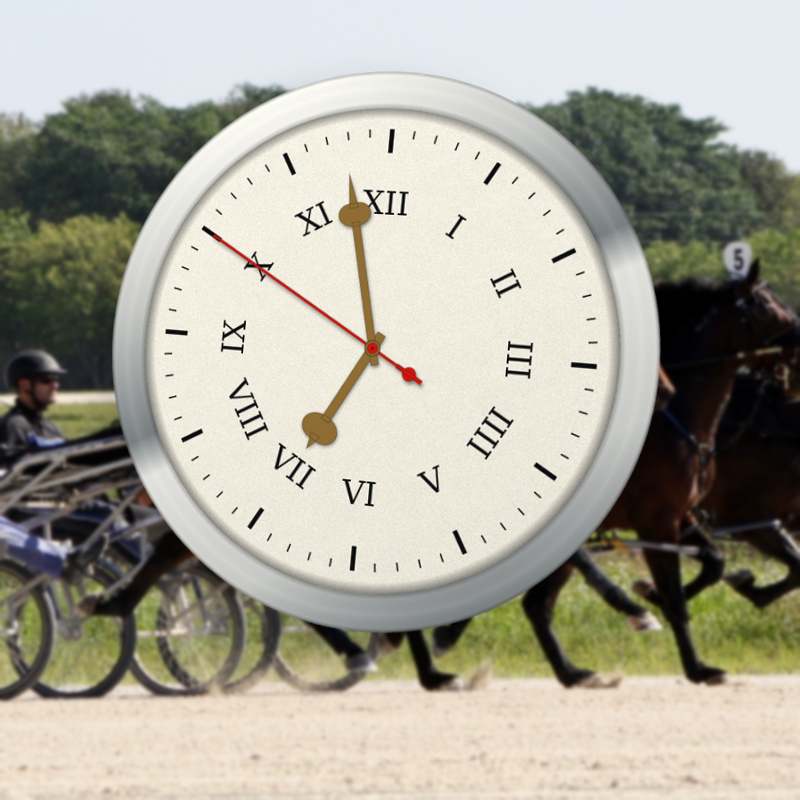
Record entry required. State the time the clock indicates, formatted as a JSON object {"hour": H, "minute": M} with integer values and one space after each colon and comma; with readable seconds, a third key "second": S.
{"hour": 6, "minute": 57, "second": 50}
